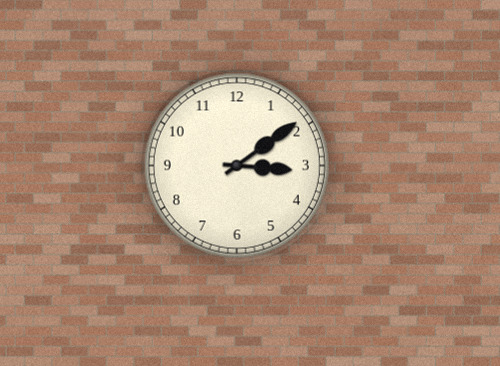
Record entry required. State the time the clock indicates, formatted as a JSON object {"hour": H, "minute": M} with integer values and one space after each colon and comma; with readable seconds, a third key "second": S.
{"hour": 3, "minute": 9}
